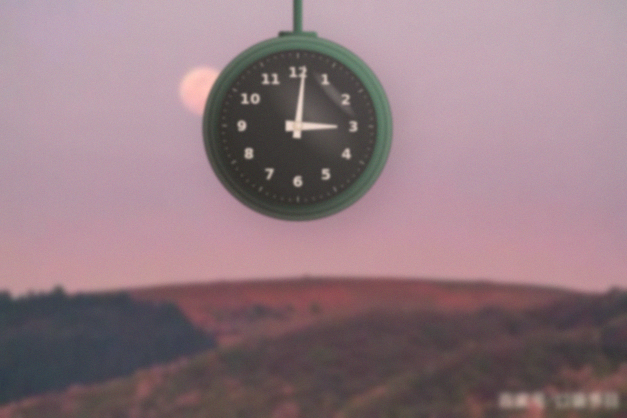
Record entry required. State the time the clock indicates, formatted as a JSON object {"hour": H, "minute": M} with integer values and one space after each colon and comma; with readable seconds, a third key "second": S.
{"hour": 3, "minute": 1}
